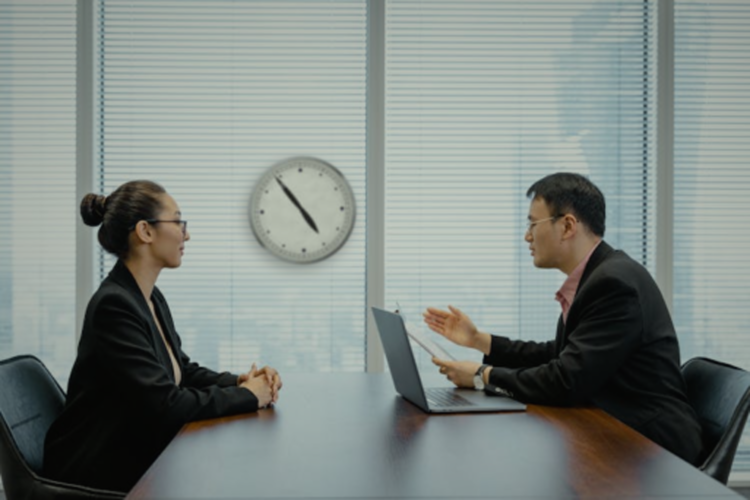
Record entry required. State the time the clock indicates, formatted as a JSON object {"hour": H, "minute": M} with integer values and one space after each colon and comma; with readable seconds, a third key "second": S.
{"hour": 4, "minute": 54}
